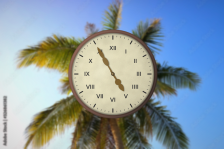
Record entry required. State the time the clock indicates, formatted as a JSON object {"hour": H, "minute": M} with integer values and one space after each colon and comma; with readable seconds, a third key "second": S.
{"hour": 4, "minute": 55}
